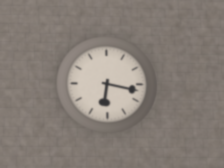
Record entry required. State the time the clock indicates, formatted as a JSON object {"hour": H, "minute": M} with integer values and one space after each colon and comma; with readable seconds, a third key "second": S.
{"hour": 6, "minute": 17}
